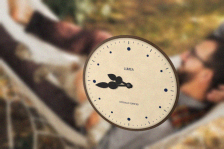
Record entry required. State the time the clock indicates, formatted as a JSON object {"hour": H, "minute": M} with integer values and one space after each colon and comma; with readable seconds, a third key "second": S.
{"hour": 9, "minute": 44}
